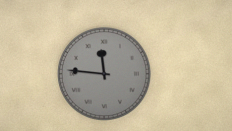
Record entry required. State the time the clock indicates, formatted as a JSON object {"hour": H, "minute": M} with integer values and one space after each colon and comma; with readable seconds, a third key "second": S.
{"hour": 11, "minute": 46}
